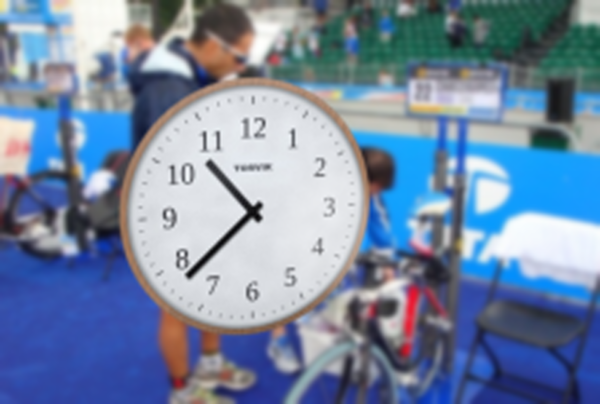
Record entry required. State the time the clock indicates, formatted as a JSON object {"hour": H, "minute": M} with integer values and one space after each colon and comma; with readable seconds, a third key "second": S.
{"hour": 10, "minute": 38}
